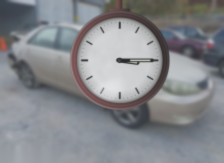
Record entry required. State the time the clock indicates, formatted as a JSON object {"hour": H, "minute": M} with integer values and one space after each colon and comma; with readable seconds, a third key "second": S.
{"hour": 3, "minute": 15}
